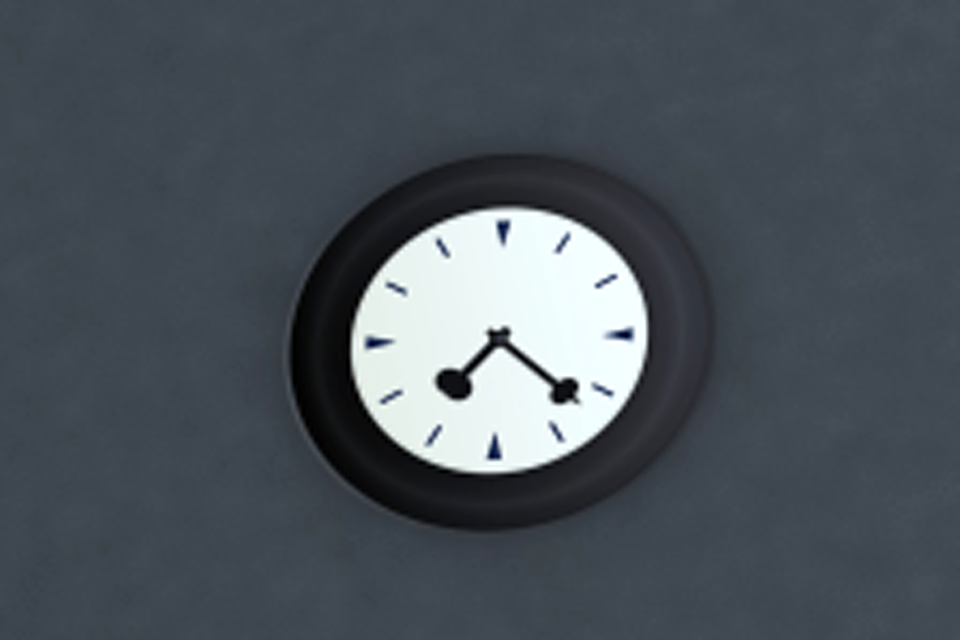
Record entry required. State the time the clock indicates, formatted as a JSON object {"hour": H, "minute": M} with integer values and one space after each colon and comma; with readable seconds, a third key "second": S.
{"hour": 7, "minute": 22}
